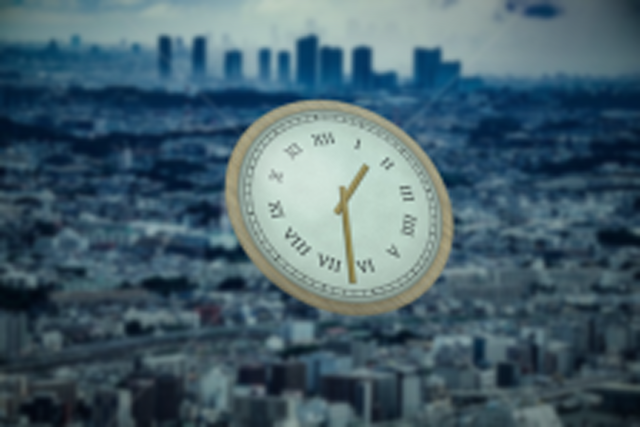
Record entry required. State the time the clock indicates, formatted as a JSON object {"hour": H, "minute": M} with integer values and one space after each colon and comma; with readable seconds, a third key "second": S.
{"hour": 1, "minute": 32}
